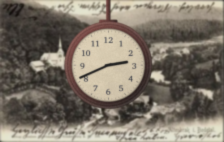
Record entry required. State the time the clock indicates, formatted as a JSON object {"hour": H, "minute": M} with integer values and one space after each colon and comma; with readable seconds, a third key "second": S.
{"hour": 2, "minute": 41}
